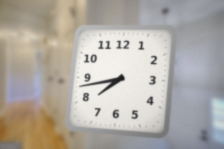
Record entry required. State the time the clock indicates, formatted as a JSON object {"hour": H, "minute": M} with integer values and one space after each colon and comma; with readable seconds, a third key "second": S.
{"hour": 7, "minute": 43}
